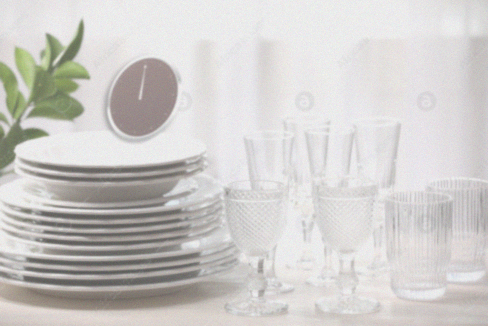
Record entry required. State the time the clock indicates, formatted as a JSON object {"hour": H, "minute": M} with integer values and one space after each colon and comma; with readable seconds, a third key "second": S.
{"hour": 12, "minute": 0}
